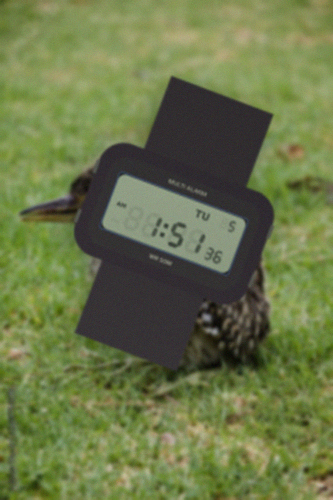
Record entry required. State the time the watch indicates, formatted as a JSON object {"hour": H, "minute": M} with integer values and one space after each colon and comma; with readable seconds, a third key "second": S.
{"hour": 1, "minute": 51, "second": 36}
